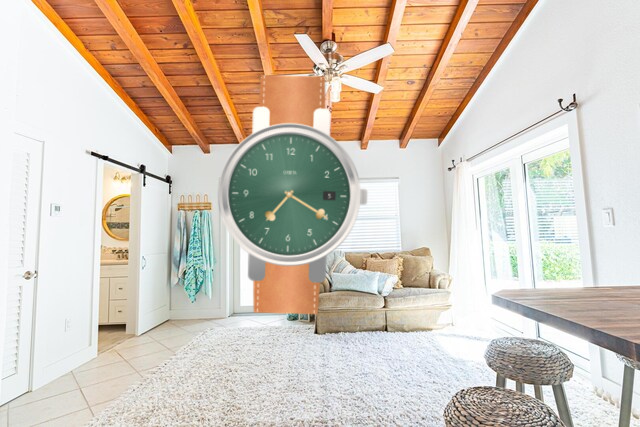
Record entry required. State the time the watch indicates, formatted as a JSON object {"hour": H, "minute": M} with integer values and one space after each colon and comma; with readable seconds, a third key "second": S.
{"hour": 7, "minute": 20}
